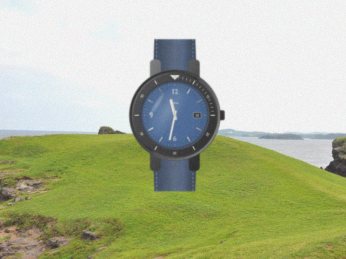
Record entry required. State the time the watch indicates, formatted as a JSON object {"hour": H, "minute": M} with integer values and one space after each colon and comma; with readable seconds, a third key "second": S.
{"hour": 11, "minute": 32}
